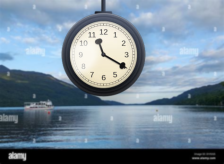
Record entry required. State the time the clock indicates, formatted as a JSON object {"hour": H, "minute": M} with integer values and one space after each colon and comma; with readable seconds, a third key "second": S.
{"hour": 11, "minute": 20}
